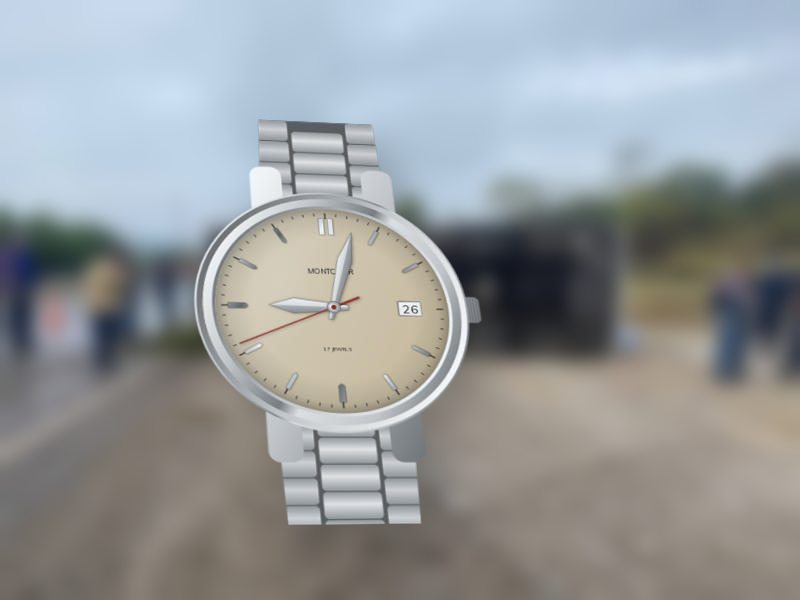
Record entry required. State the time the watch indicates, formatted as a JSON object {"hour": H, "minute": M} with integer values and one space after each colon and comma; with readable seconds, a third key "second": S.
{"hour": 9, "minute": 2, "second": 41}
